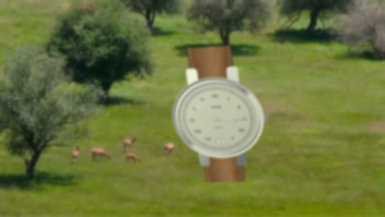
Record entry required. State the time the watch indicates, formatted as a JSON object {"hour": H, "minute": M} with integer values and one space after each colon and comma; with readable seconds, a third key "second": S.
{"hour": 3, "minute": 15}
